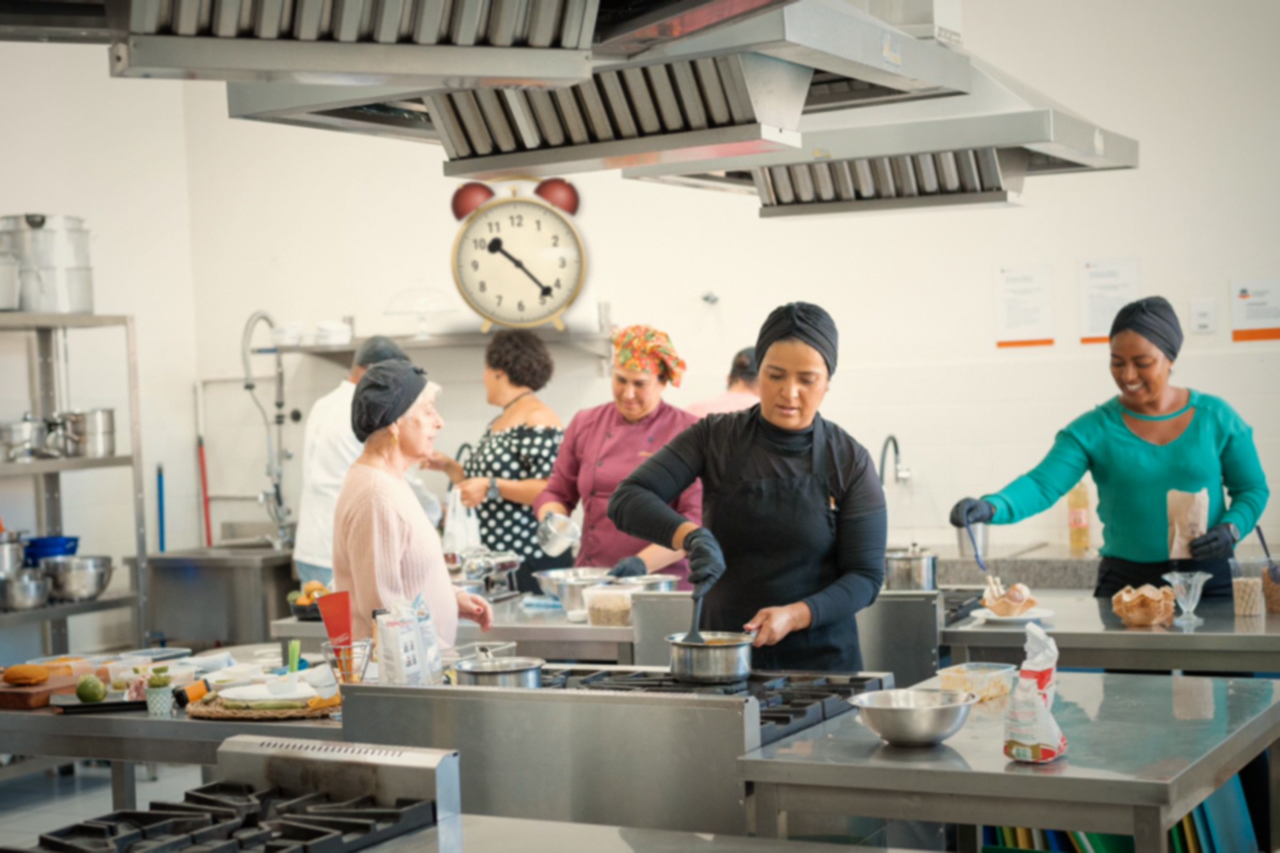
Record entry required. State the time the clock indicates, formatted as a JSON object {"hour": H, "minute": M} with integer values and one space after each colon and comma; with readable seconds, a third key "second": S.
{"hour": 10, "minute": 23}
